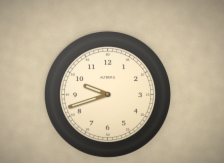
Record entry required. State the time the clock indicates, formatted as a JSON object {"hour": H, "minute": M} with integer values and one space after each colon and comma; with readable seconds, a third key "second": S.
{"hour": 9, "minute": 42}
